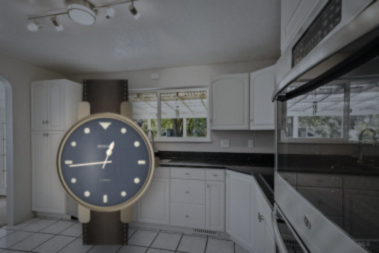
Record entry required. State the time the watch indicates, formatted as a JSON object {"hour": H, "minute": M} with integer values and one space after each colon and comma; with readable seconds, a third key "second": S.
{"hour": 12, "minute": 44}
